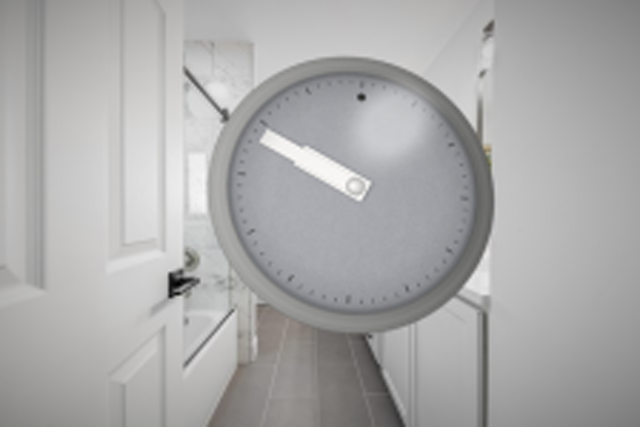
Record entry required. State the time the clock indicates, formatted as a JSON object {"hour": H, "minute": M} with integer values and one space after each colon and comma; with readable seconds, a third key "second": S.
{"hour": 9, "minute": 49}
